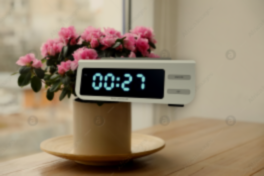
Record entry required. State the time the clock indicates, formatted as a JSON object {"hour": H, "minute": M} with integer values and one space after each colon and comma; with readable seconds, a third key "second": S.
{"hour": 0, "minute": 27}
